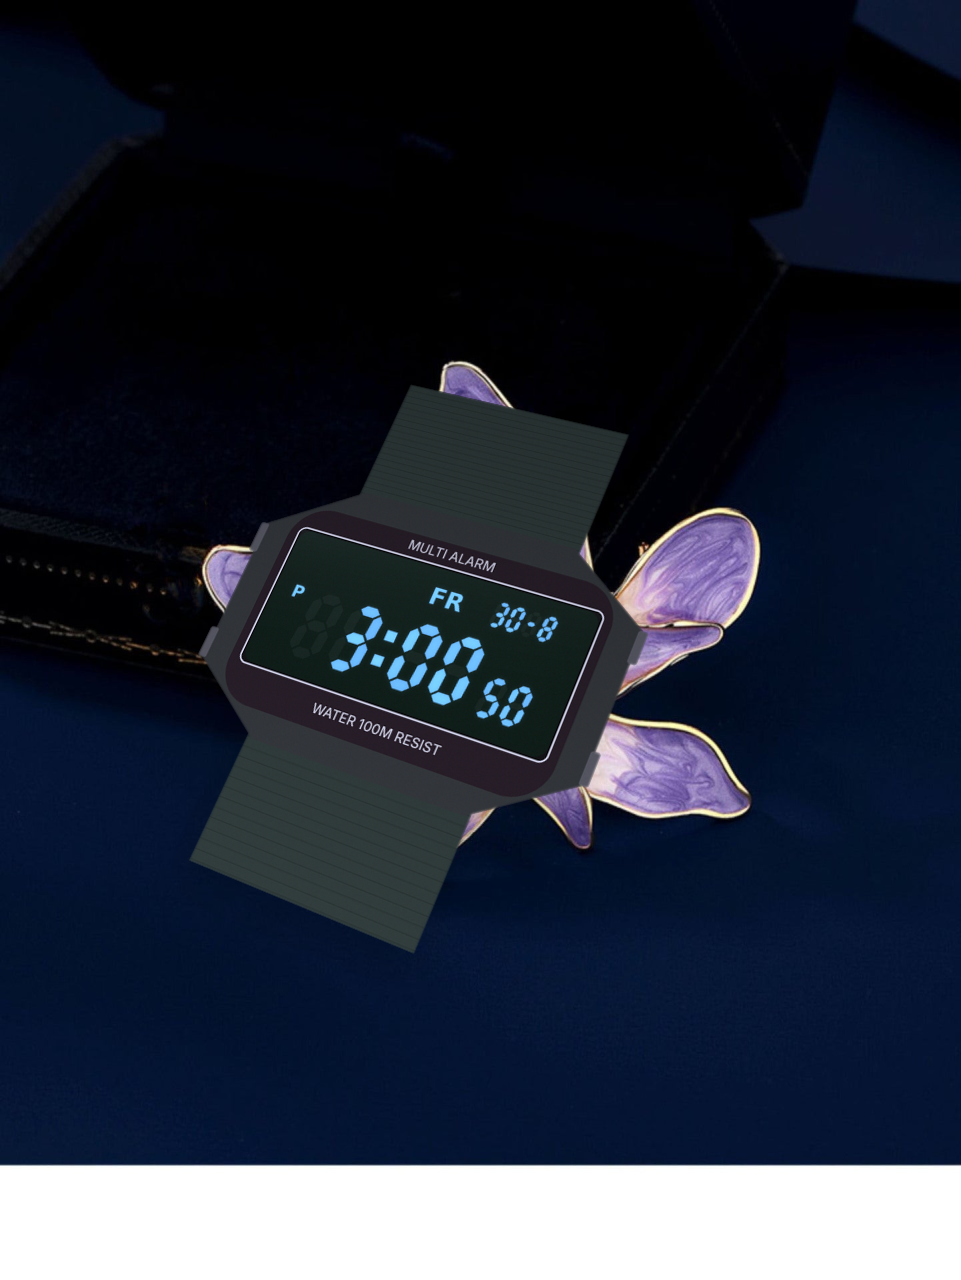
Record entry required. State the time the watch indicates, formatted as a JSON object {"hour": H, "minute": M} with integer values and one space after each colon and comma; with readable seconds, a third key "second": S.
{"hour": 3, "minute": 0, "second": 50}
